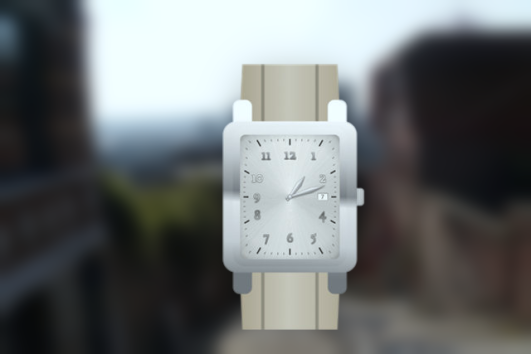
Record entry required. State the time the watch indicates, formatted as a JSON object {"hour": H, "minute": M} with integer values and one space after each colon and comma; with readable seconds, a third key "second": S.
{"hour": 1, "minute": 12}
